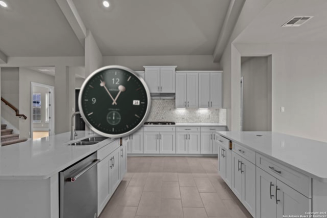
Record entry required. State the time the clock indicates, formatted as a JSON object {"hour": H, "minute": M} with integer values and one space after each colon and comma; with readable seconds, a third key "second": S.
{"hour": 12, "minute": 54}
